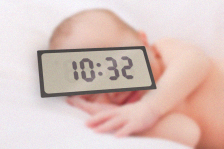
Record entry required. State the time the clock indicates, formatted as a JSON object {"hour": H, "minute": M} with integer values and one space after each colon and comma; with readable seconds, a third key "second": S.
{"hour": 10, "minute": 32}
